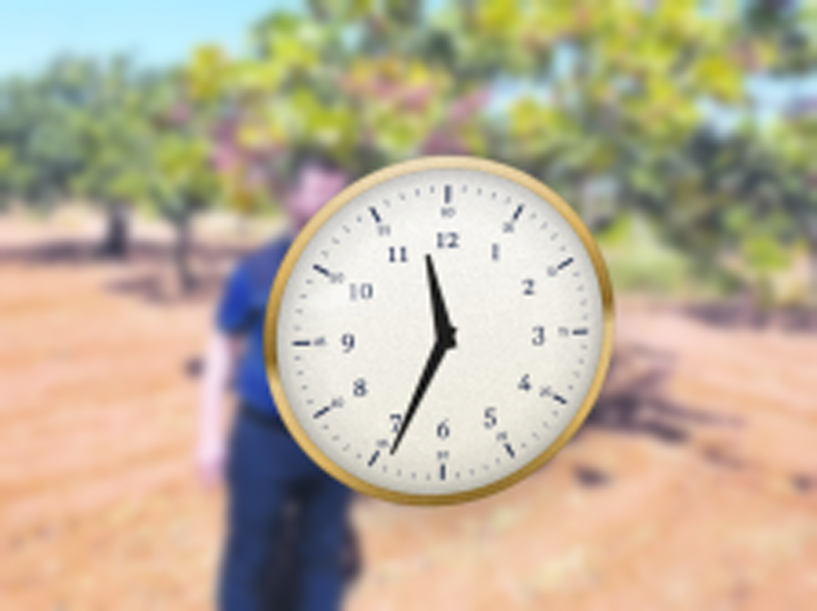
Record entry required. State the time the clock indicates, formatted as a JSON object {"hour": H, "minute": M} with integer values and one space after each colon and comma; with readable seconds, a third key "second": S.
{"hour": 11, "minute": 34}
